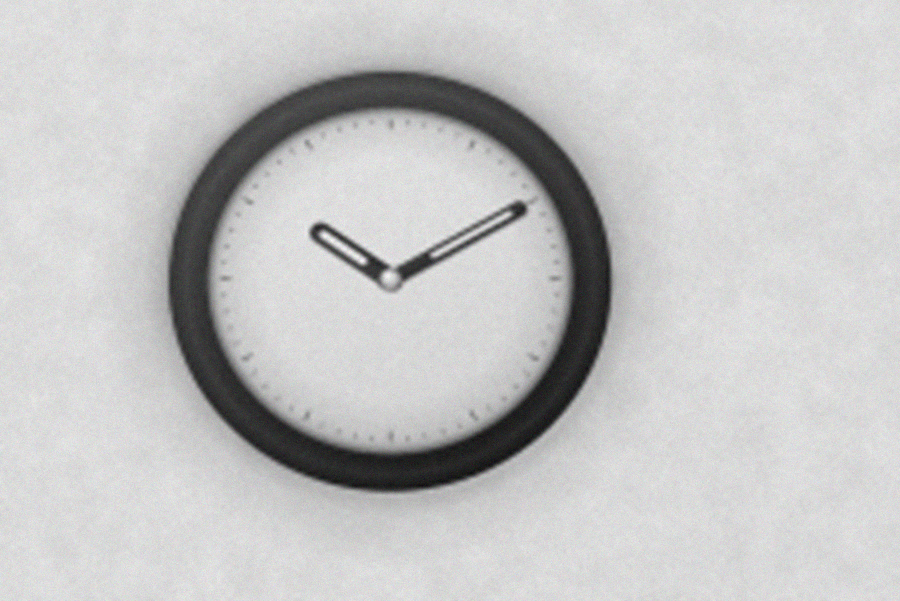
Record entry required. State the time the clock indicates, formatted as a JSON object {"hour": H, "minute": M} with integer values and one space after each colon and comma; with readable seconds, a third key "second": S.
{"hour": 10, "minute": 10}
